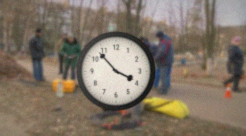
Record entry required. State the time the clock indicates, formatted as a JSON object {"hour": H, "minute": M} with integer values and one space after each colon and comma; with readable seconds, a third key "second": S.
{"hour": 3, "minute": 53}
